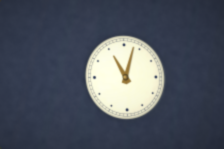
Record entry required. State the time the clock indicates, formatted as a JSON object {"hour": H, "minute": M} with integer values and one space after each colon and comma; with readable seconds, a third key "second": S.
{"hour": 11, "minute": 3}
